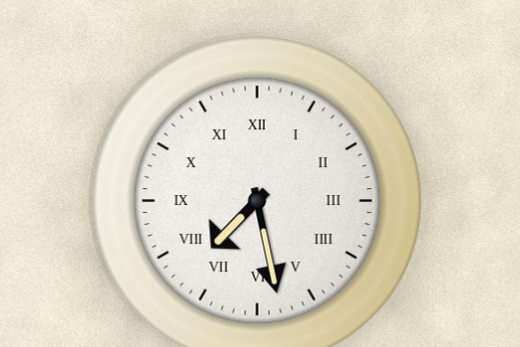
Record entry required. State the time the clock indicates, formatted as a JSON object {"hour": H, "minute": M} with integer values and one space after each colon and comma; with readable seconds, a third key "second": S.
{"hour": 7, "minute": 28}
